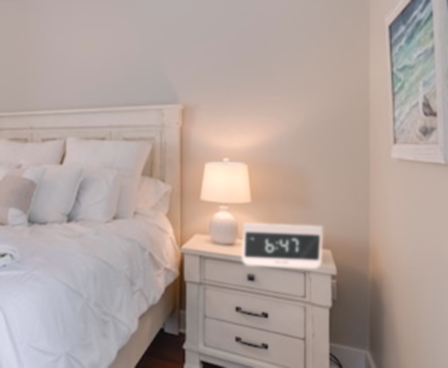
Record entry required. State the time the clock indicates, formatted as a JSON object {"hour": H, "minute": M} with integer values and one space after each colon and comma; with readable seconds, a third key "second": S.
{"hour": 6, "minute": 47}
